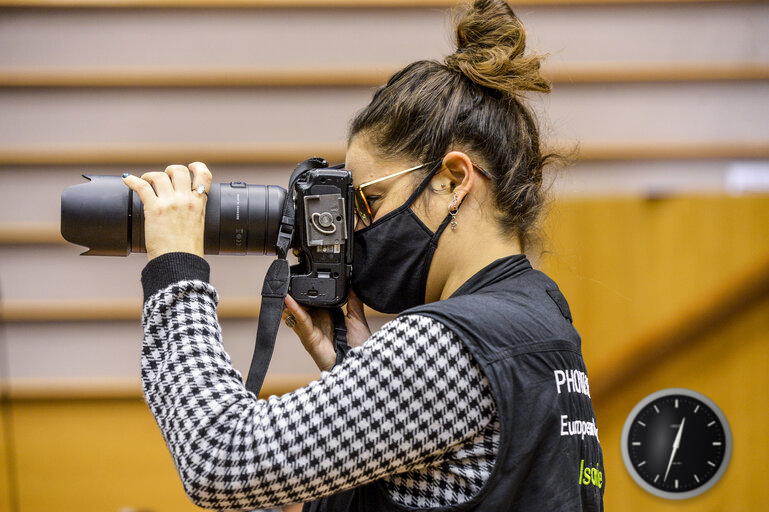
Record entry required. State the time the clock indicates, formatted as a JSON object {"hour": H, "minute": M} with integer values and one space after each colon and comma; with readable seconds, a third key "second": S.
{"hour": 12, "minute": 33}
